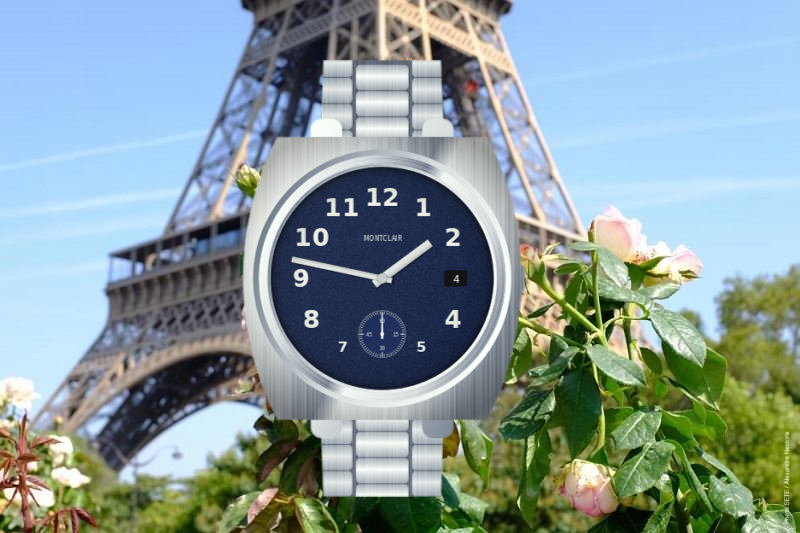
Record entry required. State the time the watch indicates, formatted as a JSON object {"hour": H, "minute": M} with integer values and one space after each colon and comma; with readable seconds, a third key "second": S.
{"hour": 1, "minute": 47}
